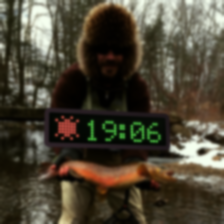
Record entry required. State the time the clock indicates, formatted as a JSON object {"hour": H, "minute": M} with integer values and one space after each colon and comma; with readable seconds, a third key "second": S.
{"hour": 19, "minute": 6}
